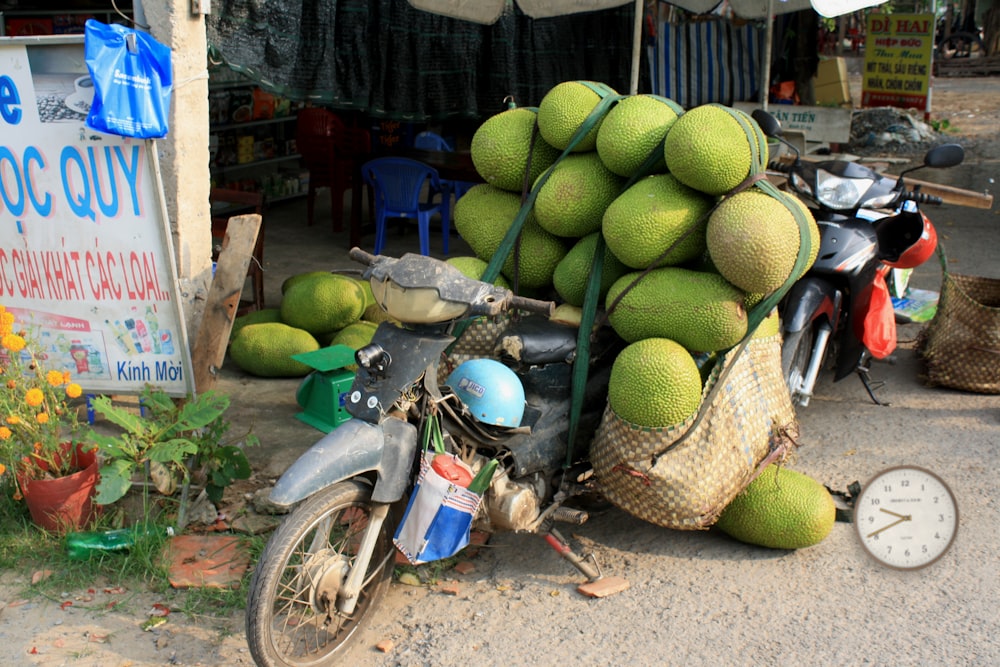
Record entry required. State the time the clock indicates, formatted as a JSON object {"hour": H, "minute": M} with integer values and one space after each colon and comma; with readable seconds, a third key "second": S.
{"hour": 9, "minute": 41}
